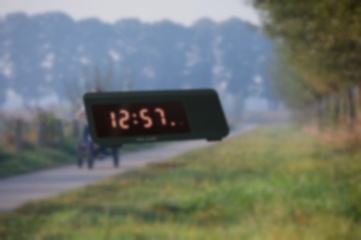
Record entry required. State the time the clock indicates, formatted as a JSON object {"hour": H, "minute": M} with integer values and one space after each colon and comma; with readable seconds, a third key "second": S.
{"hour": 12, "minute": 57}
